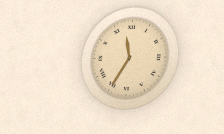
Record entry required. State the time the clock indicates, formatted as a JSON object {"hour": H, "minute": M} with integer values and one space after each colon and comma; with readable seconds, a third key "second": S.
{"hour": 11, "minute": 35}
